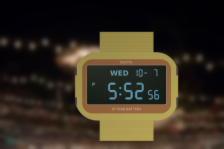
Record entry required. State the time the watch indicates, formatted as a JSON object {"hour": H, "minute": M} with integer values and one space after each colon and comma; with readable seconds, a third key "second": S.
{"hour": 5, "minute": 52, "second": 56}
